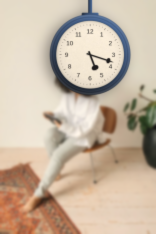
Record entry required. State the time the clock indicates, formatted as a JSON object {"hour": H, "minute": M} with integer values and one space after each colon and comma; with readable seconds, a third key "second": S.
{"hour": 5, "minute": 18}
